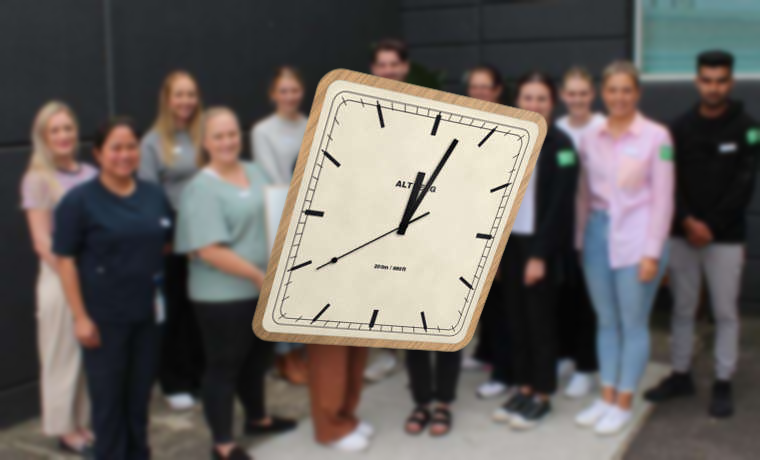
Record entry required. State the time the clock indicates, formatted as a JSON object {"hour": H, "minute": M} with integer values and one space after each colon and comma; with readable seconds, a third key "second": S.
{"hour": 12, "minute": 2, "second": 39}
